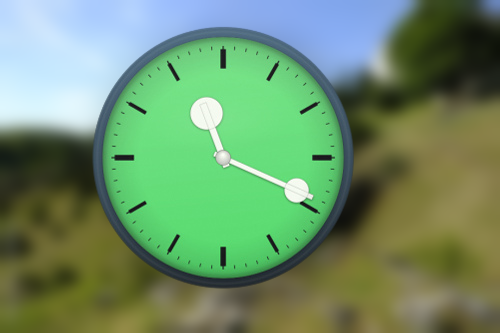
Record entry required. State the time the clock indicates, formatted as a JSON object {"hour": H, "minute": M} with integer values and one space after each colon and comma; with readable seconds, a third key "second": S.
{"hour": 11, "minute": 19}
